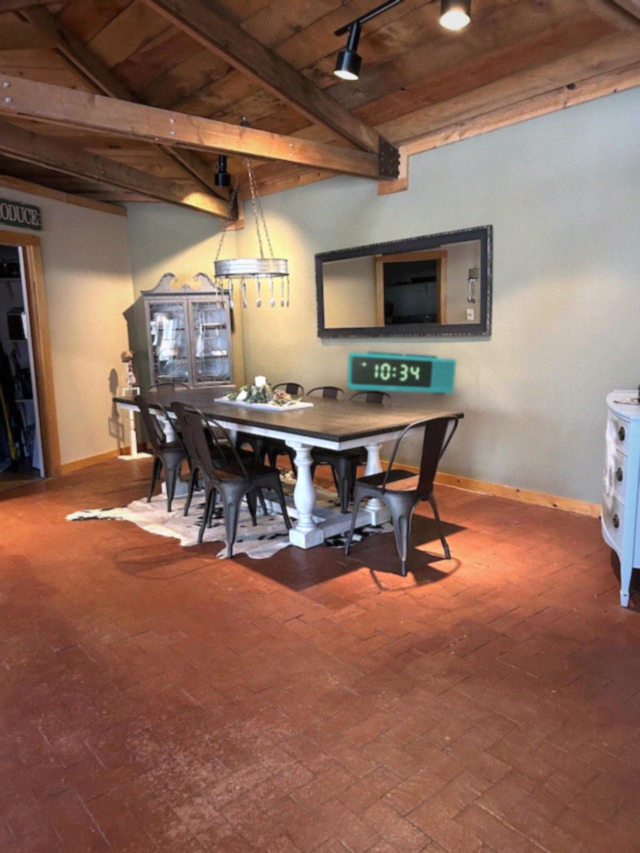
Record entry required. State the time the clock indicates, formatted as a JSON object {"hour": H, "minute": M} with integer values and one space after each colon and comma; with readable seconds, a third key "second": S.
{"hour": 10, "minute": 34}
